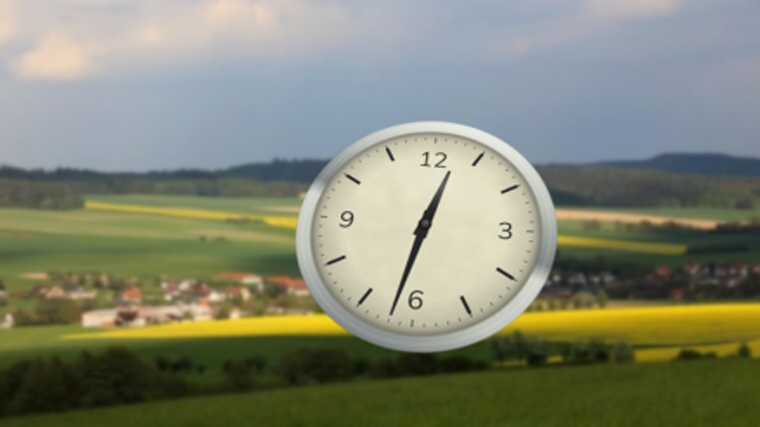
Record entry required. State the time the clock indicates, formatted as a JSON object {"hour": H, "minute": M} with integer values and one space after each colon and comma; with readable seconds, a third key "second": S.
{"hour": 12, "minute": 32}
